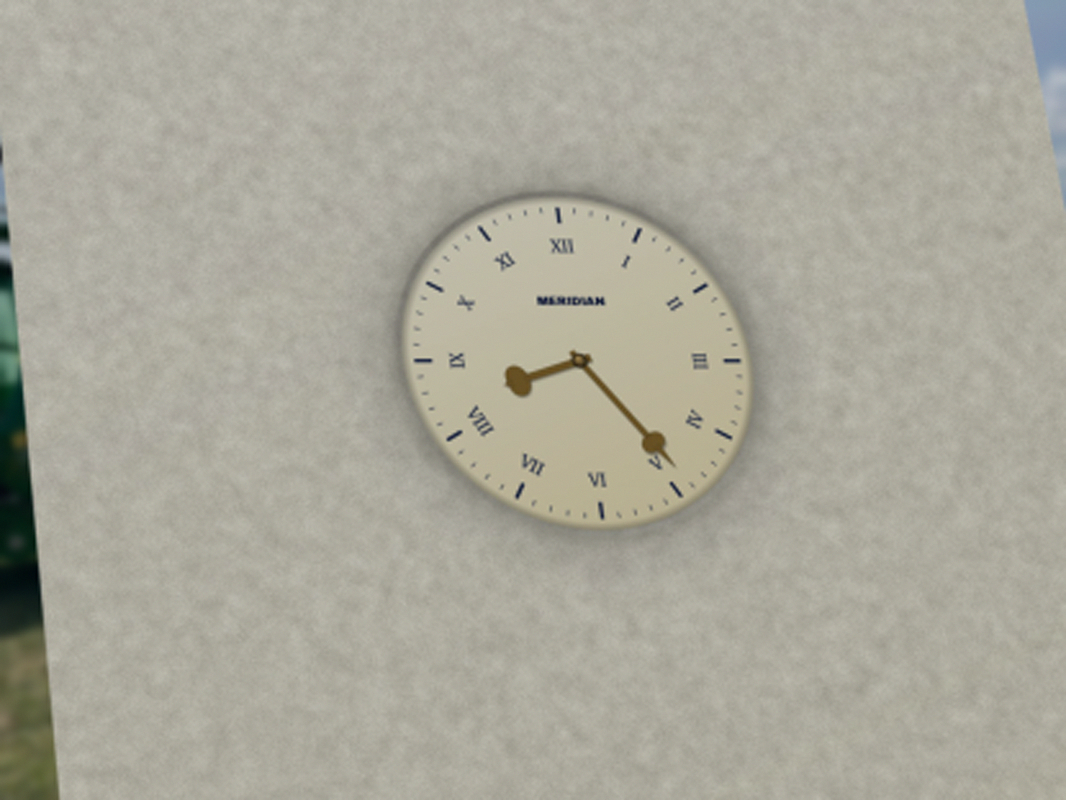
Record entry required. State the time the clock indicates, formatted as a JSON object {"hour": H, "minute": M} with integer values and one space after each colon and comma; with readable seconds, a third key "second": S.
{"hour": 8, "minute": 24}
